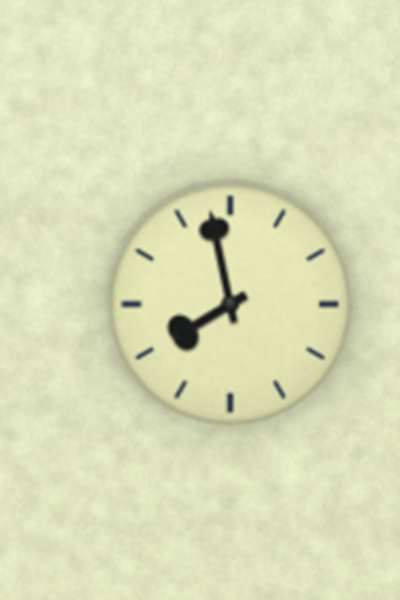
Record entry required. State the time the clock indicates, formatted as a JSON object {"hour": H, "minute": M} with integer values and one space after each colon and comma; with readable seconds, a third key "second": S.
{"hour": 7, "minute": 58}
